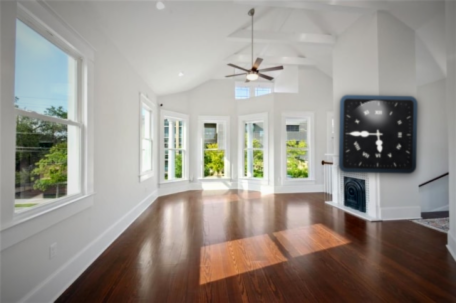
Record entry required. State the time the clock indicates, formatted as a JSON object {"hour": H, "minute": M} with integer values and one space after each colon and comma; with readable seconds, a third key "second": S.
{"hour": 5, "minute": 45}
